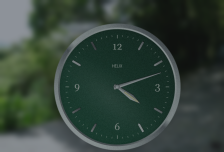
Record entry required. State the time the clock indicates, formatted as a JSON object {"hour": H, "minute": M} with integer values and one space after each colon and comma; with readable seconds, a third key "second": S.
{"hour": 4, "minute": 12}
